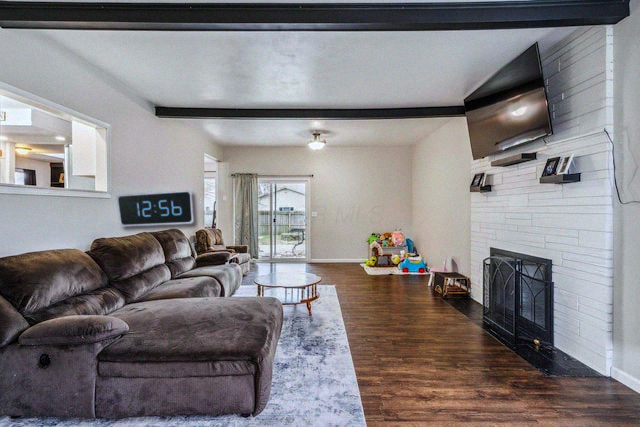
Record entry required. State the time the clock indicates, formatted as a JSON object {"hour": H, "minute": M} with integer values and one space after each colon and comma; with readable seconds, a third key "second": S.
{"hour": 12, "minute": 56}
